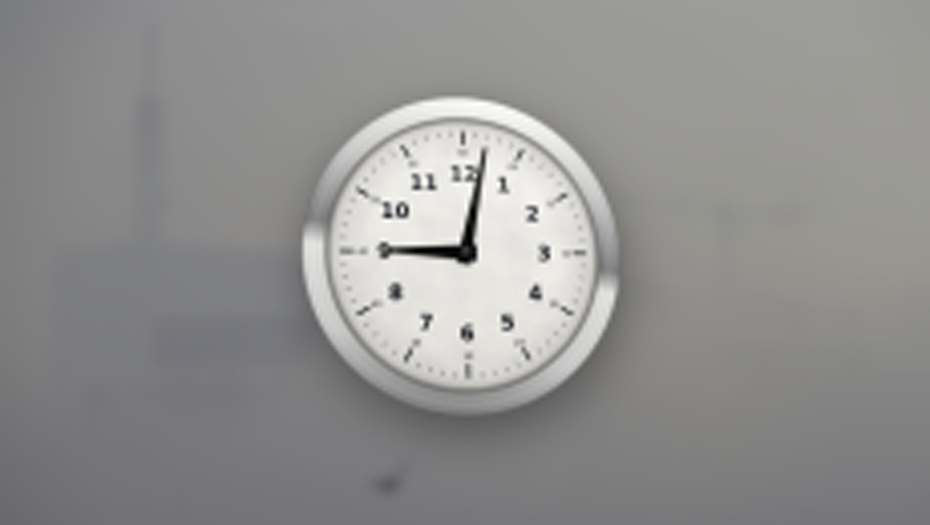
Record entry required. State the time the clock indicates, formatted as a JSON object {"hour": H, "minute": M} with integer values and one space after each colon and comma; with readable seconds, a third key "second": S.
{"hour": 9, "minute": 2}
